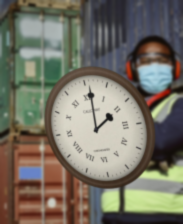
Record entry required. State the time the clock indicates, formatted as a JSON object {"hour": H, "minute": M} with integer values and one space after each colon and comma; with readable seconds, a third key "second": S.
{"hour": 2, "minute": 1}
